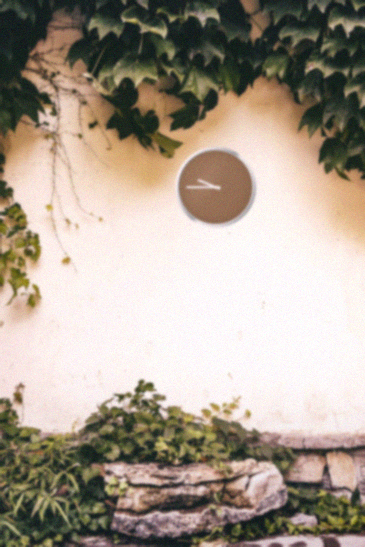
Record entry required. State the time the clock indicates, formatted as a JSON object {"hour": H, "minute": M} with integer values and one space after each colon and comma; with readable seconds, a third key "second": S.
{"hour": 9, "minute": 45}
